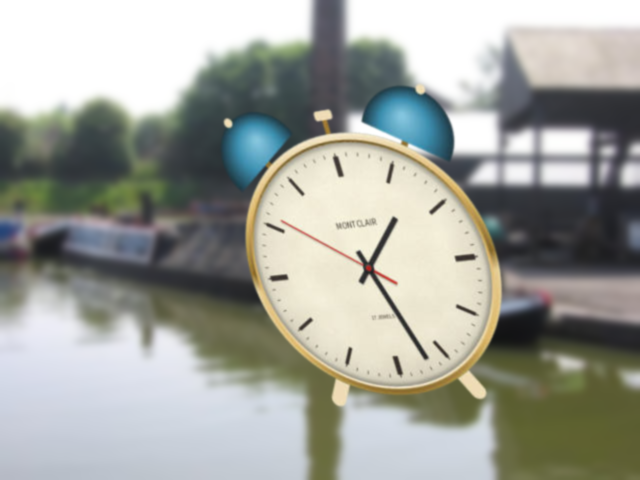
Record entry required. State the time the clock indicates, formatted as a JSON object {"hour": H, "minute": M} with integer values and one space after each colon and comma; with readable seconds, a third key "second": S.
{"hour": 1, "minute": 26, "second": 51}
